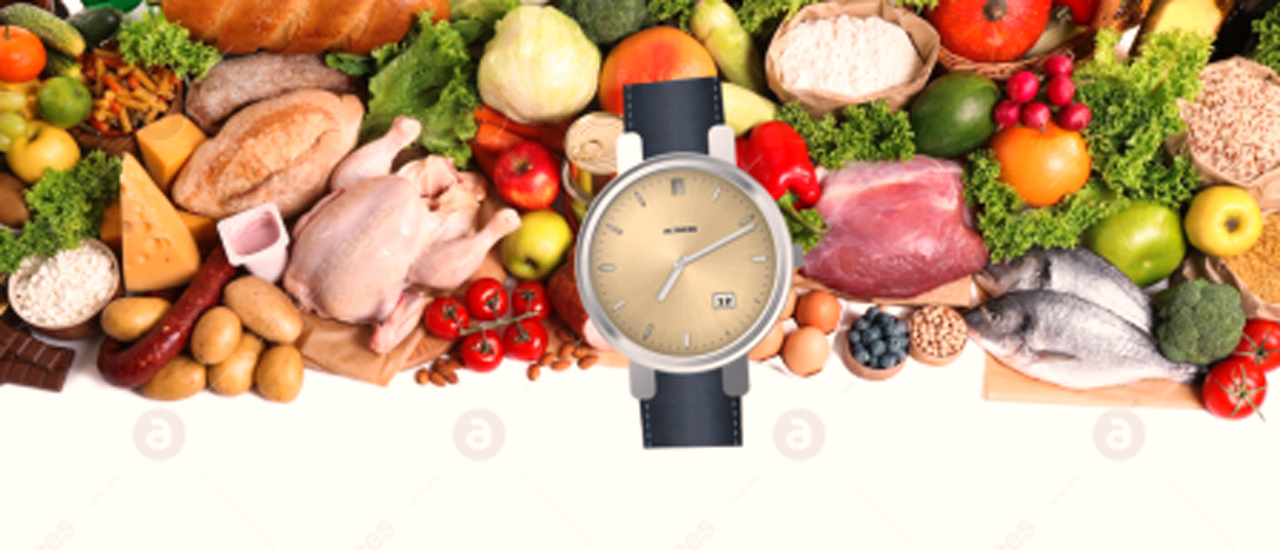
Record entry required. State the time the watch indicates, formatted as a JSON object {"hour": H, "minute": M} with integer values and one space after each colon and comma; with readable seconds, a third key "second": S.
{"hour": 7, "minute": 11}
